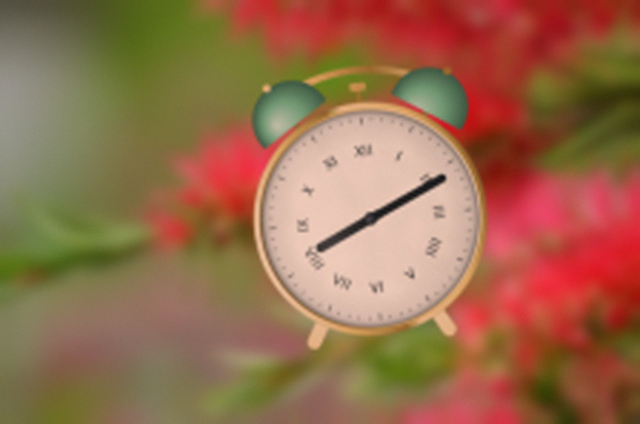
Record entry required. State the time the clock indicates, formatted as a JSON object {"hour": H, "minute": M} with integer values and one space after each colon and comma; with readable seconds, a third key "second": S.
{"hour": 8, "minute": 11}
